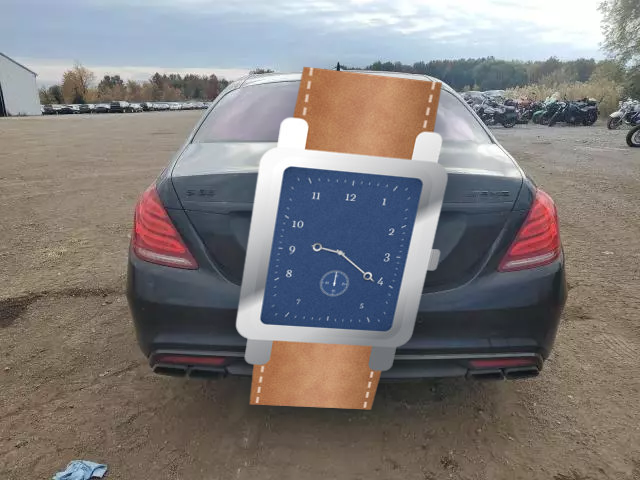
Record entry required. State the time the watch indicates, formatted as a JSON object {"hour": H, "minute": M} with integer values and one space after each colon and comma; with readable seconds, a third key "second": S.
{"hour": 9, "minute": 21}
